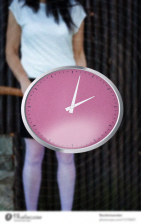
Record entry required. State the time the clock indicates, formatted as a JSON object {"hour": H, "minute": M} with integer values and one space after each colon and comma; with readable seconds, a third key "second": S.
{"hour": 2, "minute": 2}
